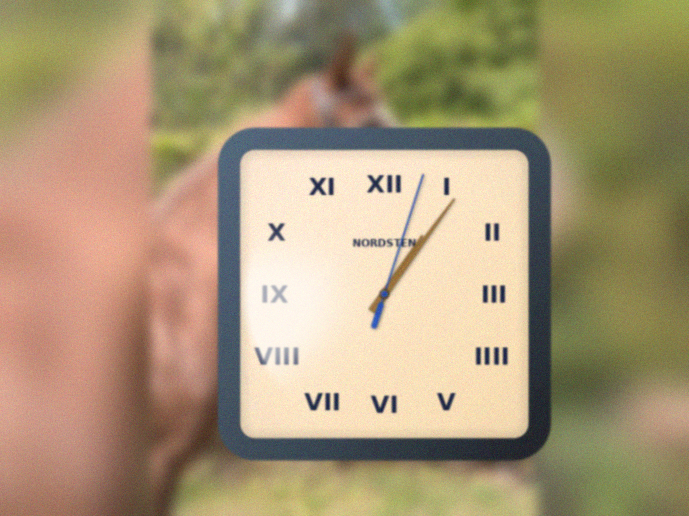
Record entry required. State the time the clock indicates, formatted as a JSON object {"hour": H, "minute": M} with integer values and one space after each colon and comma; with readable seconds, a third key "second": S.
{"hour": 1, "minute": 6, "second": 3}
